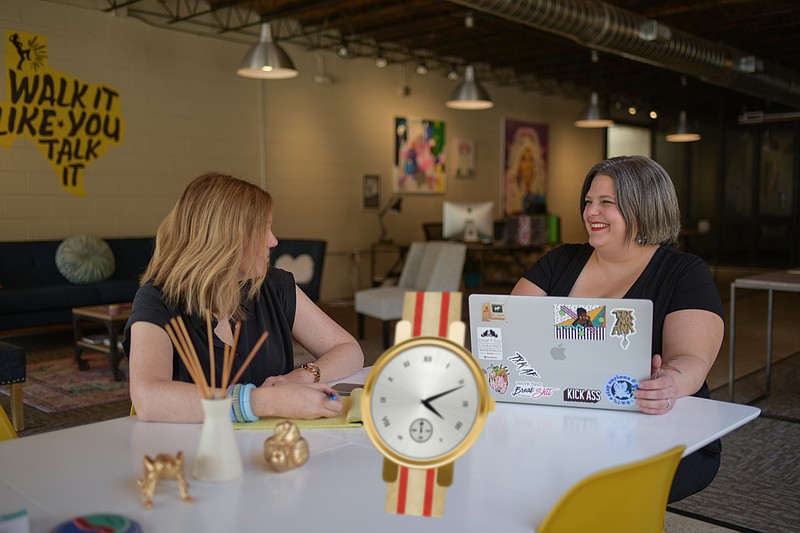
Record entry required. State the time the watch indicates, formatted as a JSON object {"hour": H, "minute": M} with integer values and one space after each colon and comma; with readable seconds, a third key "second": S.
{"hour": 4, "minute": 11}
